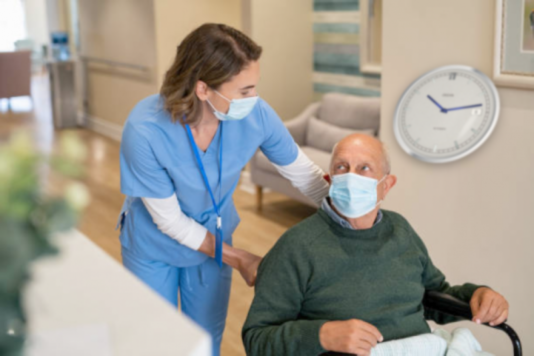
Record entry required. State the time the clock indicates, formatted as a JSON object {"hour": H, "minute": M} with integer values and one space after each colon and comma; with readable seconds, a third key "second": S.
{"hour": 10, "minute": 13}
